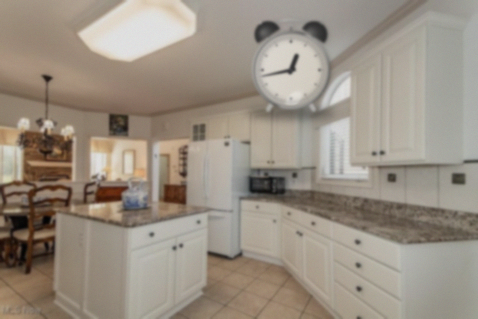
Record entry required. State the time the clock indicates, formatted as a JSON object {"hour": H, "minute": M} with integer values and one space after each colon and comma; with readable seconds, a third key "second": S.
{"hour": 12, "minute": 43}
